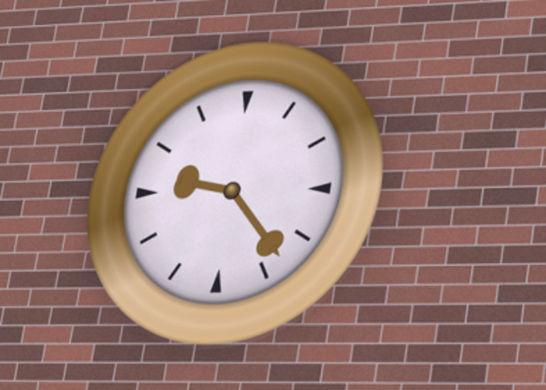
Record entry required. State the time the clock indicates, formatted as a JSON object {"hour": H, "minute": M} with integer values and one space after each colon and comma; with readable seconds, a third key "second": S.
{"hour": 9, "minute": 23}
